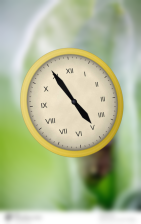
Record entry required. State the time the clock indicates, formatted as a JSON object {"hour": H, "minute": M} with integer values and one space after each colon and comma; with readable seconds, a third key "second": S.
{"hour": 4, "minute": 55}
